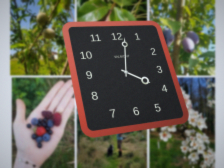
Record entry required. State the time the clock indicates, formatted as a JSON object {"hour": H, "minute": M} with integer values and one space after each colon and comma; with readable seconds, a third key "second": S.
{"hour": 4, "minute": 2}
